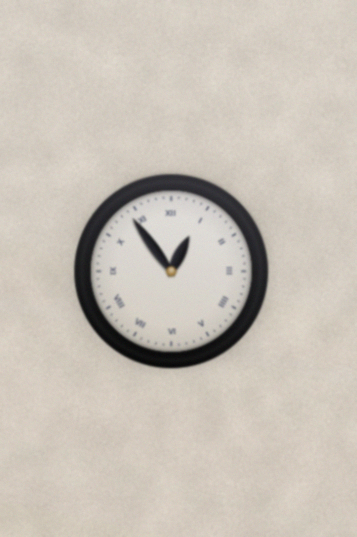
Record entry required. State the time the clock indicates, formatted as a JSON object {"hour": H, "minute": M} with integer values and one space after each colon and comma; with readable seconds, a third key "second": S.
{"hour": 12, "minute": 54}
